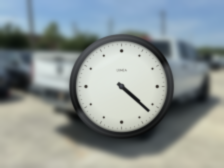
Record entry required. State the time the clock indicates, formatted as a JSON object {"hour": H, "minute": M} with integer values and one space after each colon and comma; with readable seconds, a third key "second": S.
{"hour": 4, "minute": 22}
